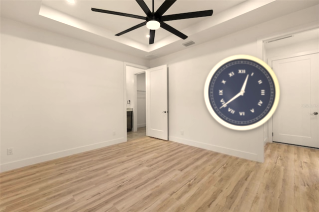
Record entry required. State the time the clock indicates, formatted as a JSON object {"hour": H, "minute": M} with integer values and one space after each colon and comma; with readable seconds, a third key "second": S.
{"hour": 12, "minute": 39}
